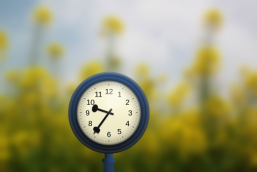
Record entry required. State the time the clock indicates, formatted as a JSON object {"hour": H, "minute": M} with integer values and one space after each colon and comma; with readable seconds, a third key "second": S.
{"hour": 9, "minute": 36}
